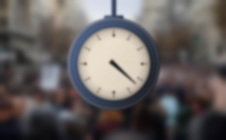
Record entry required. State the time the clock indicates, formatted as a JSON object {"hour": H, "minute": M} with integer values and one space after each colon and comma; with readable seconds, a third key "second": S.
{"hour": 4, "minute": 22}
